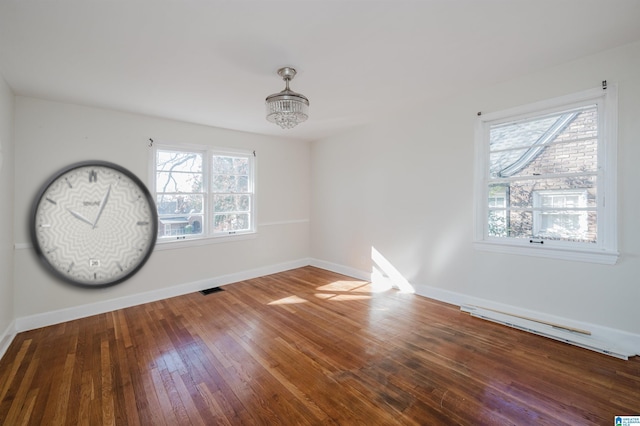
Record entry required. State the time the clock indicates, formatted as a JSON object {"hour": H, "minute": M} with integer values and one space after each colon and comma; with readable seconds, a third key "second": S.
{"hour": 10, "minute": 4}
